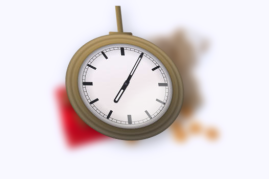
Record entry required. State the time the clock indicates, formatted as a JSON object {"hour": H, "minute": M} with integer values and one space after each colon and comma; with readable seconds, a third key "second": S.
{"hour": 7, "minute": 5}
